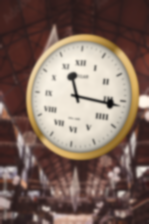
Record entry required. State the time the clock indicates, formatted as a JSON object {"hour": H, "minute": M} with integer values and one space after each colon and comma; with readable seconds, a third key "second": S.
{"hour": 11, "minute": 16}
